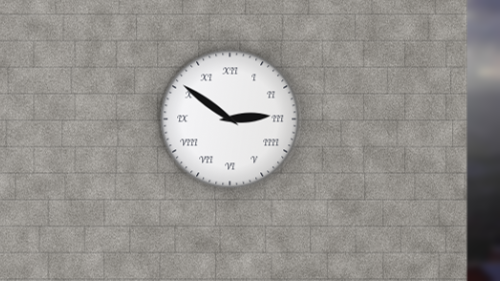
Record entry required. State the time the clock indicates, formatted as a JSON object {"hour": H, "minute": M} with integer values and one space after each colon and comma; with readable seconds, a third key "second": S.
{"hour": 2, "minute": 51}
